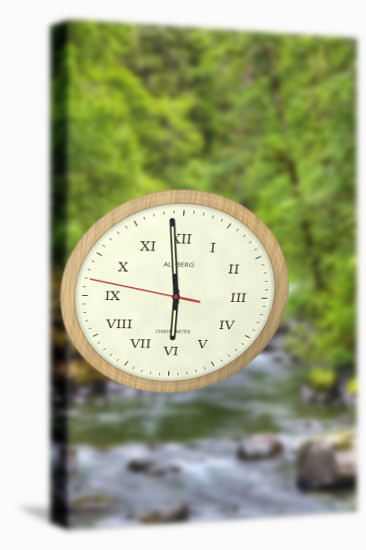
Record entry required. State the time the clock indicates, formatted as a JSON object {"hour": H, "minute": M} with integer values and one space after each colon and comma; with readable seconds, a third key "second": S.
{"hour": 5, "minute": 58, "second": 47}
